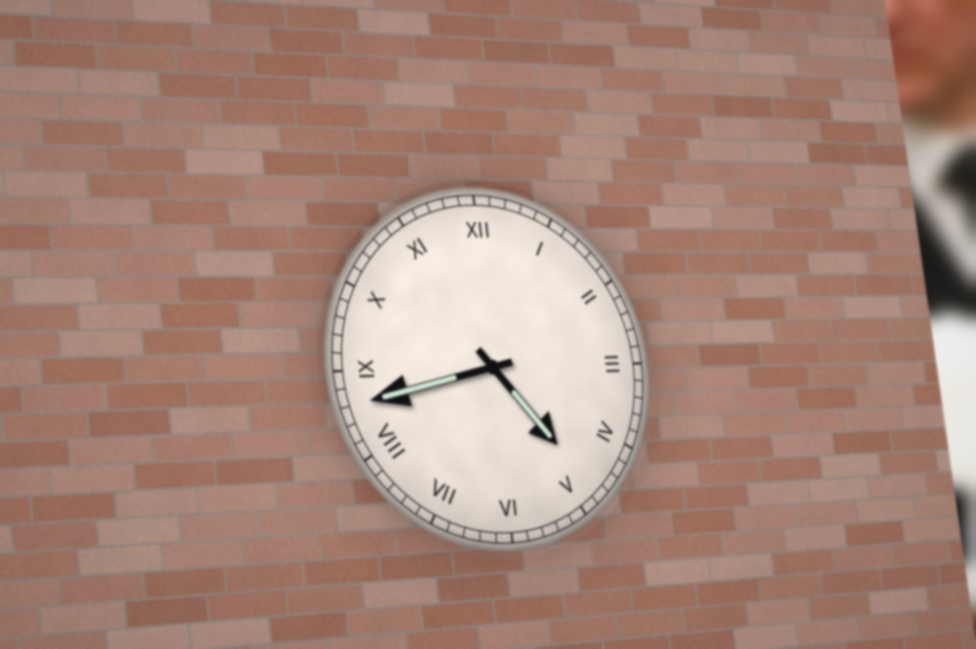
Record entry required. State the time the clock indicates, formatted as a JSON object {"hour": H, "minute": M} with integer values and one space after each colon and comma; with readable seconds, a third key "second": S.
{"hour": 4, "minute": 43}
